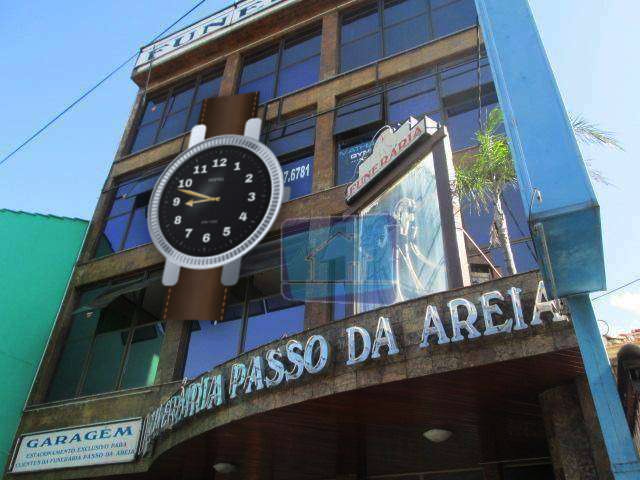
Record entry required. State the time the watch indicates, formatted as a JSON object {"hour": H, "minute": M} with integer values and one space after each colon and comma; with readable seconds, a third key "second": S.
{"hour": 8, "minute": 48}
